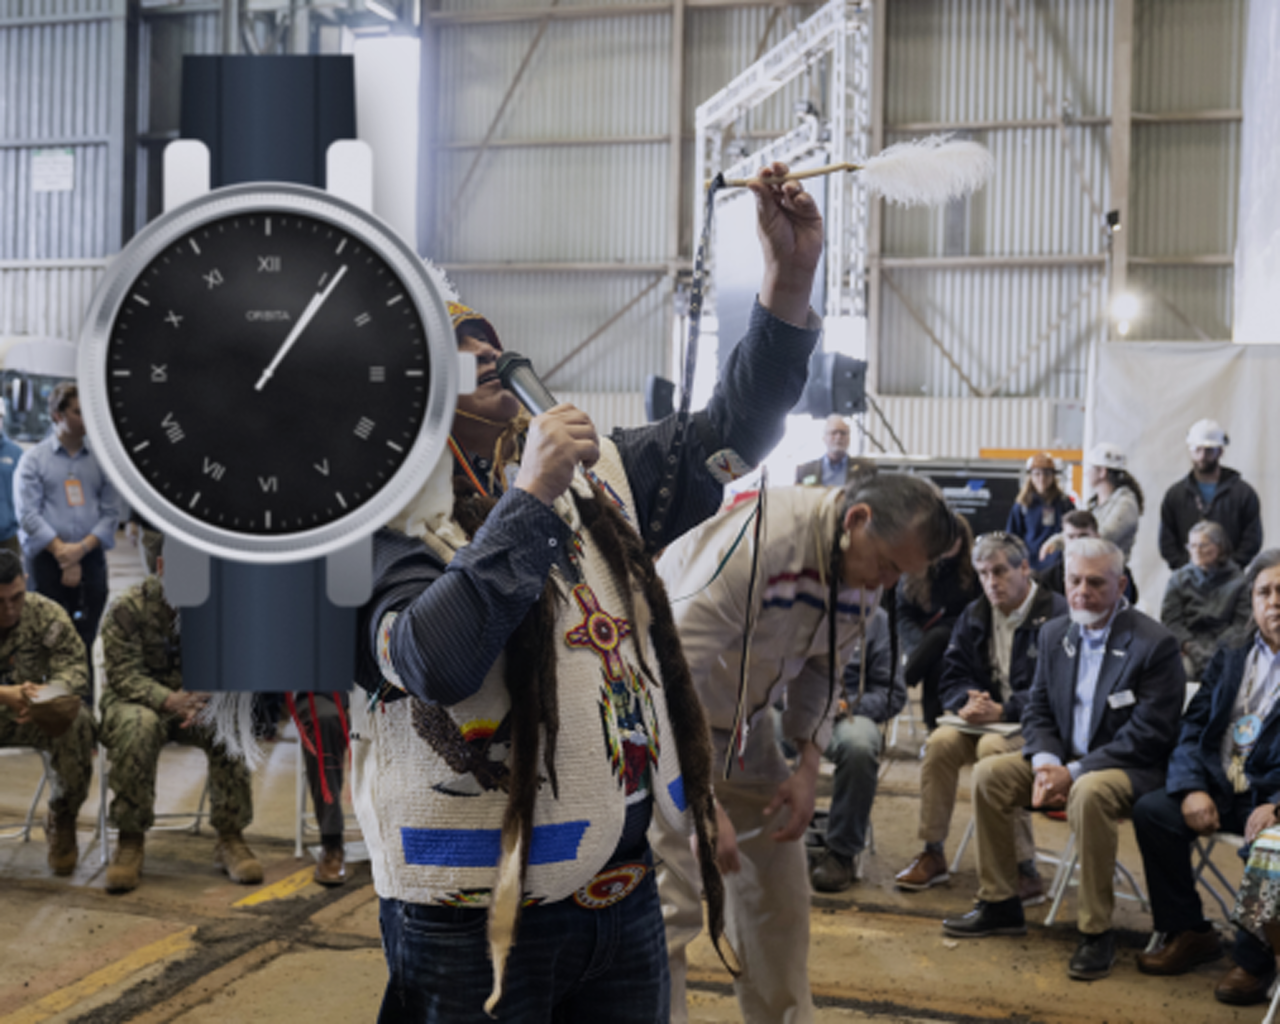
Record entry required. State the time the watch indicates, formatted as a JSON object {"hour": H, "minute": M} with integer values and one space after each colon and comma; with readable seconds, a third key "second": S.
{"hour": 1, "minute": 6}
